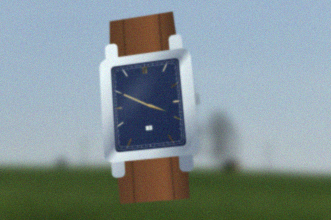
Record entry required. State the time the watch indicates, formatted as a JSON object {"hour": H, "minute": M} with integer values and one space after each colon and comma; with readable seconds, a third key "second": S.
{"hour": 3, "minute": 50}
